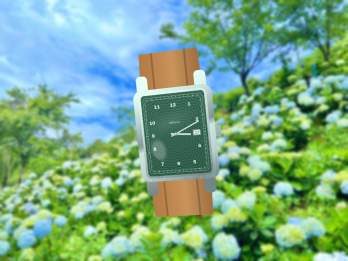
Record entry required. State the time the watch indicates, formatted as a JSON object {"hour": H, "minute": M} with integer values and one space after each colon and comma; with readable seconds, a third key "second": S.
{"hour": 3, "minute": 11}
